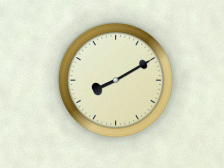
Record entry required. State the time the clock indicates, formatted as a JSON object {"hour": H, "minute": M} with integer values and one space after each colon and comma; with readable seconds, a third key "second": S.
{"hour": 8, "minute": 10}
